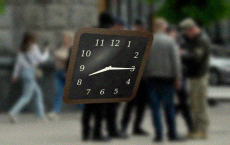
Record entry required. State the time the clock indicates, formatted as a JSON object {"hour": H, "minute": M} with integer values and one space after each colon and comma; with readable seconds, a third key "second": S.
{"hour": 8, "minute": 15}
